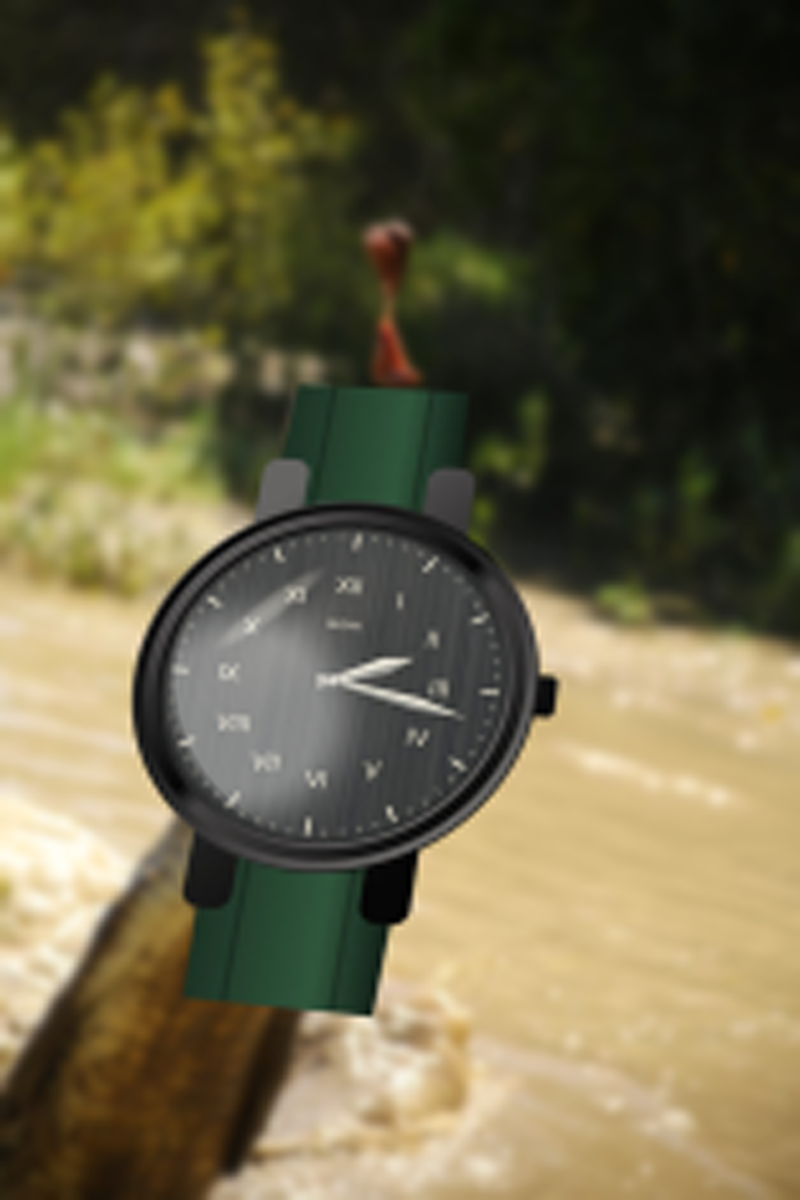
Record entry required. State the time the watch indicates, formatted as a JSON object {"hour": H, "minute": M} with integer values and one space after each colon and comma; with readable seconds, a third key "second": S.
{"hour": 2, "minute": 17}
